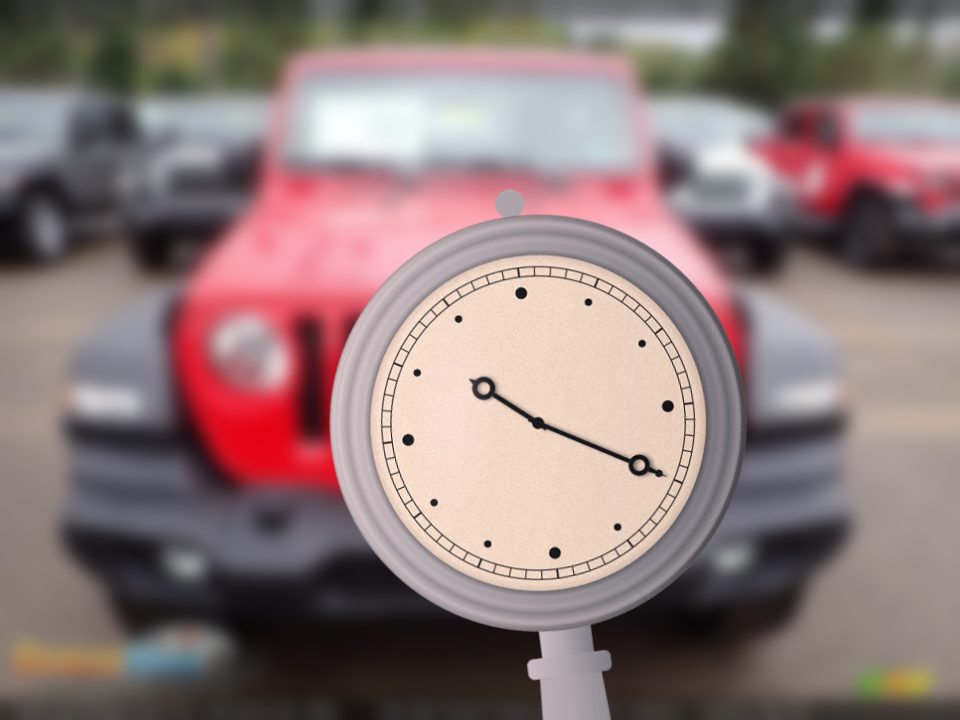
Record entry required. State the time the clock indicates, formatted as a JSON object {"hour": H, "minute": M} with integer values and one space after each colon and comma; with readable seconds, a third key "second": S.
{"hour": 10, "minute": 20}
